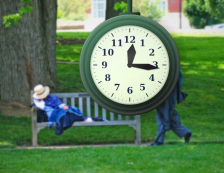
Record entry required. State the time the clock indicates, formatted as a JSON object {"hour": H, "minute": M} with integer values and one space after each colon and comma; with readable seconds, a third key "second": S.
{"hour": 12, "minute": 16}
